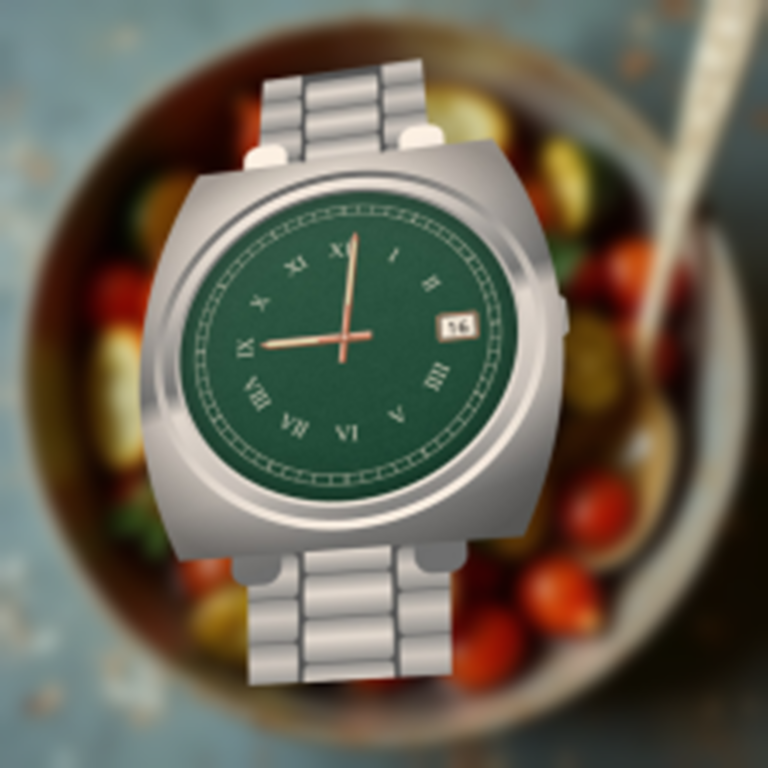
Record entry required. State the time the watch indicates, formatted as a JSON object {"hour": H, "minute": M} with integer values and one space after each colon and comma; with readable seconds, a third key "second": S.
{"hour": 9, "minute": 1}
